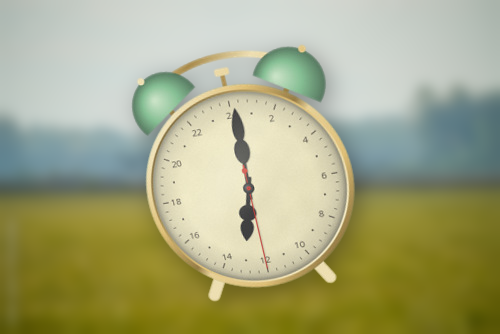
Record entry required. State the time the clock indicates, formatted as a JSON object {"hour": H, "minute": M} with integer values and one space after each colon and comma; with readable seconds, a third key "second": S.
{"hour": 13, "minute": 0, "second": 30}
